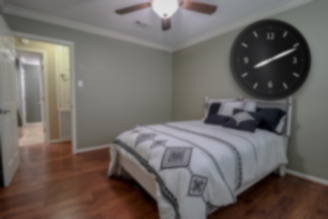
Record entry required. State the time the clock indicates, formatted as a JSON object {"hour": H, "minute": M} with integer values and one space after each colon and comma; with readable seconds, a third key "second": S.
{"hour": 8, "minute": 11}
